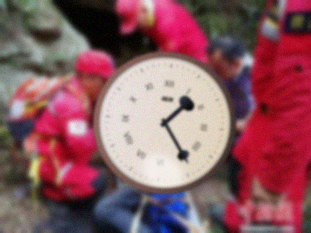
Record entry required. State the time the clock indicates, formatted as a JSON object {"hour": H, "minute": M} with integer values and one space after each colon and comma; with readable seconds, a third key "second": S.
{"hour": 1, "minute": 24}
